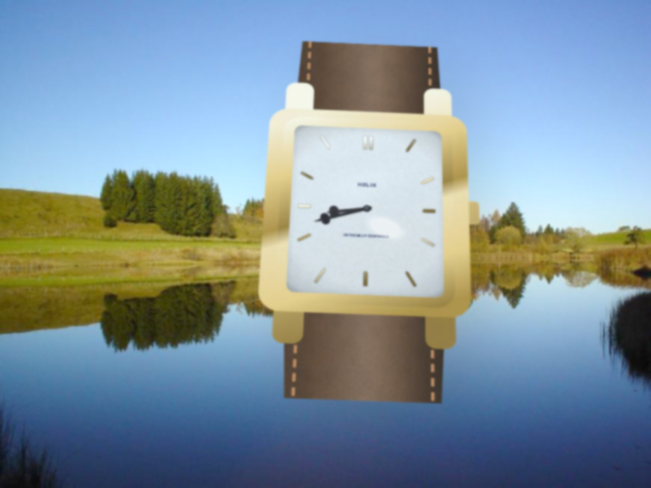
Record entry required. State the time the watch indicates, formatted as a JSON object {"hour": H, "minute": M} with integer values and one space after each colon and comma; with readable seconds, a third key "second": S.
{"hour": 8, "minute": 42}
